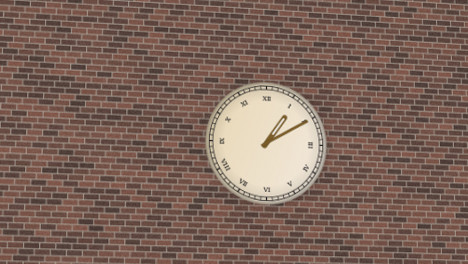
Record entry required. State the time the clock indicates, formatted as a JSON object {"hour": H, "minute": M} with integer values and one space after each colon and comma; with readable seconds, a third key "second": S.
{"hour": 1, "minute": 10}
